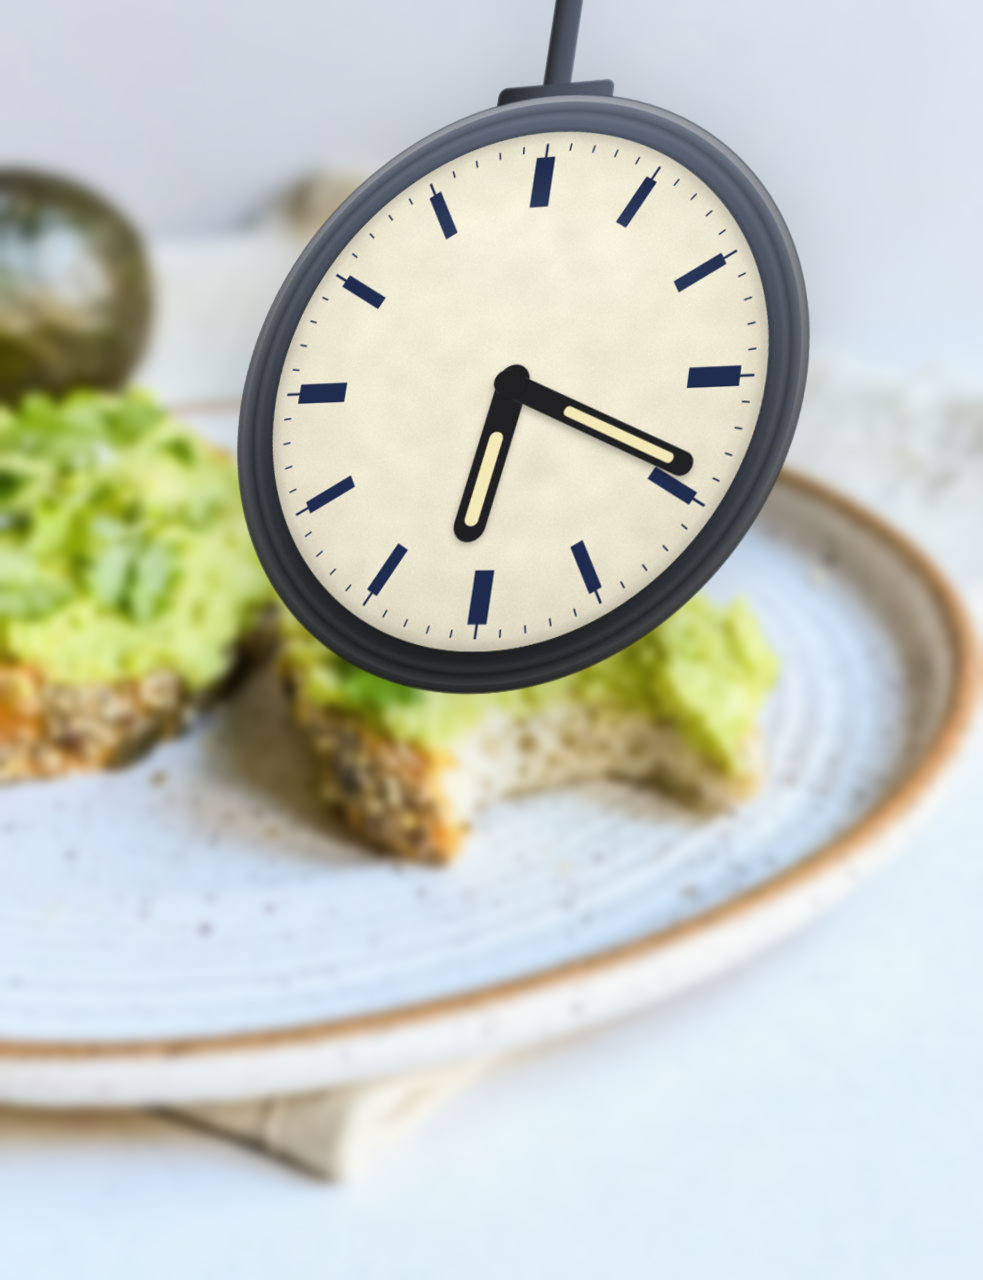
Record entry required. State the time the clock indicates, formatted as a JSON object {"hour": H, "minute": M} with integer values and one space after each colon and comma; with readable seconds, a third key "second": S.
{"hour": 6, "minute": 19}
